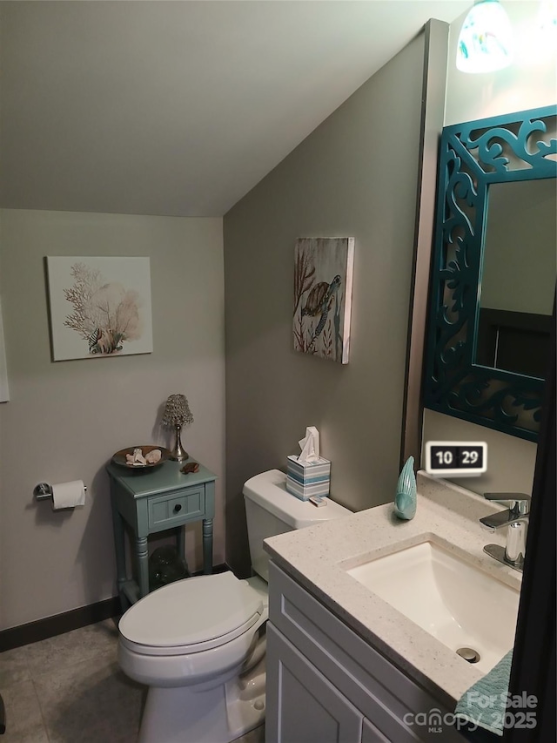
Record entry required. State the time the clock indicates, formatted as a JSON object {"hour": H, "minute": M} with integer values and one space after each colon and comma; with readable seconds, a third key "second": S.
{"hour": 10, "minute": 29}
